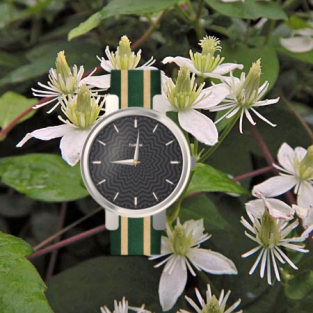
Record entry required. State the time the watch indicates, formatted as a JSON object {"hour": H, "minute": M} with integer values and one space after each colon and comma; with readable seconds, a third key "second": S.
{"hour": 9, "minute": 1}
